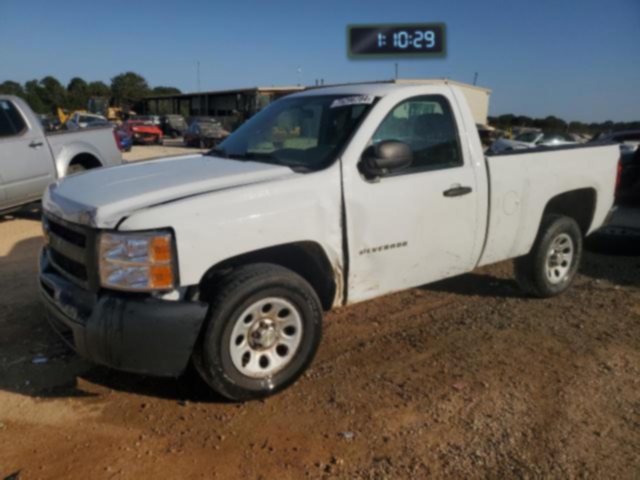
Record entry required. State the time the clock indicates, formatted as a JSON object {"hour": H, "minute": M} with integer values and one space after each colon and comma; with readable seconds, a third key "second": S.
{"hour": 1, "minute": 10, "second": 29}
